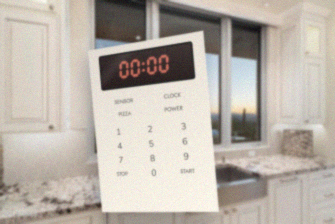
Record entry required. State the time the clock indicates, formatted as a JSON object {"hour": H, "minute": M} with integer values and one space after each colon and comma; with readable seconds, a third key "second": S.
{"hour": 0, "minute": 0}
